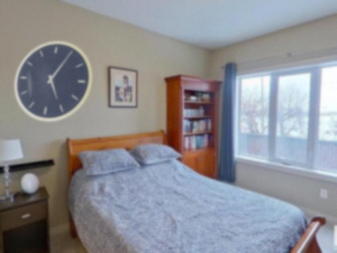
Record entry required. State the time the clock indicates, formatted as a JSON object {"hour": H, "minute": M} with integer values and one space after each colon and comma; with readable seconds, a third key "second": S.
{"hour": 5, "minute": 5}
